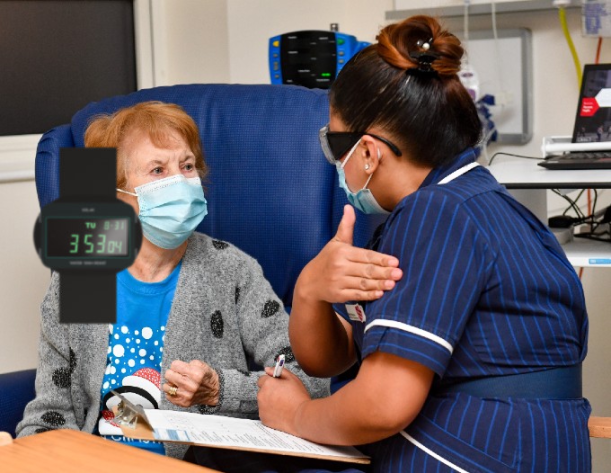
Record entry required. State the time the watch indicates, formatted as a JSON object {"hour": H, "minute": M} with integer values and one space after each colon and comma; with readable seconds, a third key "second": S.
{"hour": 3, "minute": 53, "second": 4}
